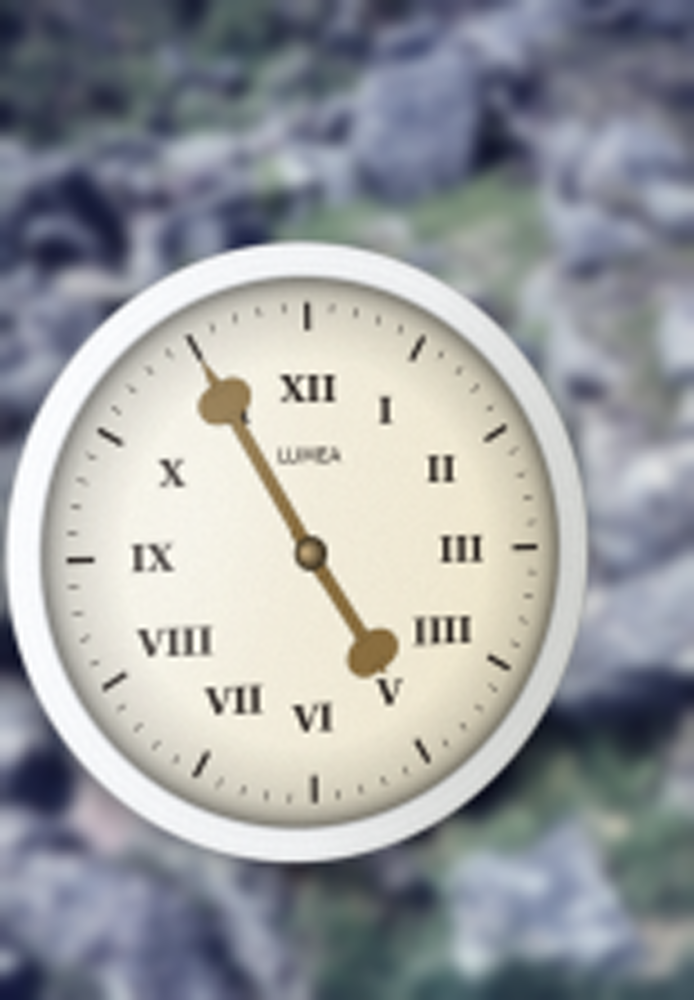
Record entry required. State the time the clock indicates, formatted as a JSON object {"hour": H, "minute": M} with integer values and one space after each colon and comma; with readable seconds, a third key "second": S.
{"hour": 4, "minute": 55}
